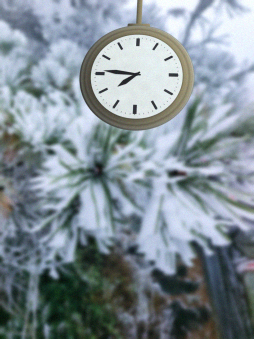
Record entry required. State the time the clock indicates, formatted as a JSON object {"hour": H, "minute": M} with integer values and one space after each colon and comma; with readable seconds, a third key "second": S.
{"hour": 7, "minute": 46}
